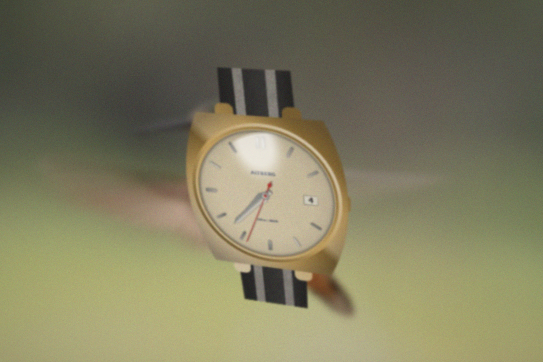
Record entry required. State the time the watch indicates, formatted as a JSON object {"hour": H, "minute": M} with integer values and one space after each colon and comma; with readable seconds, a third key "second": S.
{"hour": 7, "minute": 37, "second": 34}
